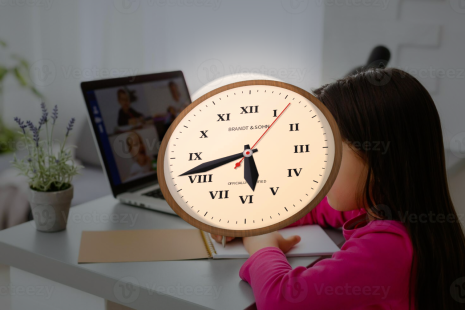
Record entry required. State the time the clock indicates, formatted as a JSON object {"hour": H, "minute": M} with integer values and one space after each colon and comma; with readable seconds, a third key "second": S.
{"hour": 5, "minute": 42, "second": 6}
